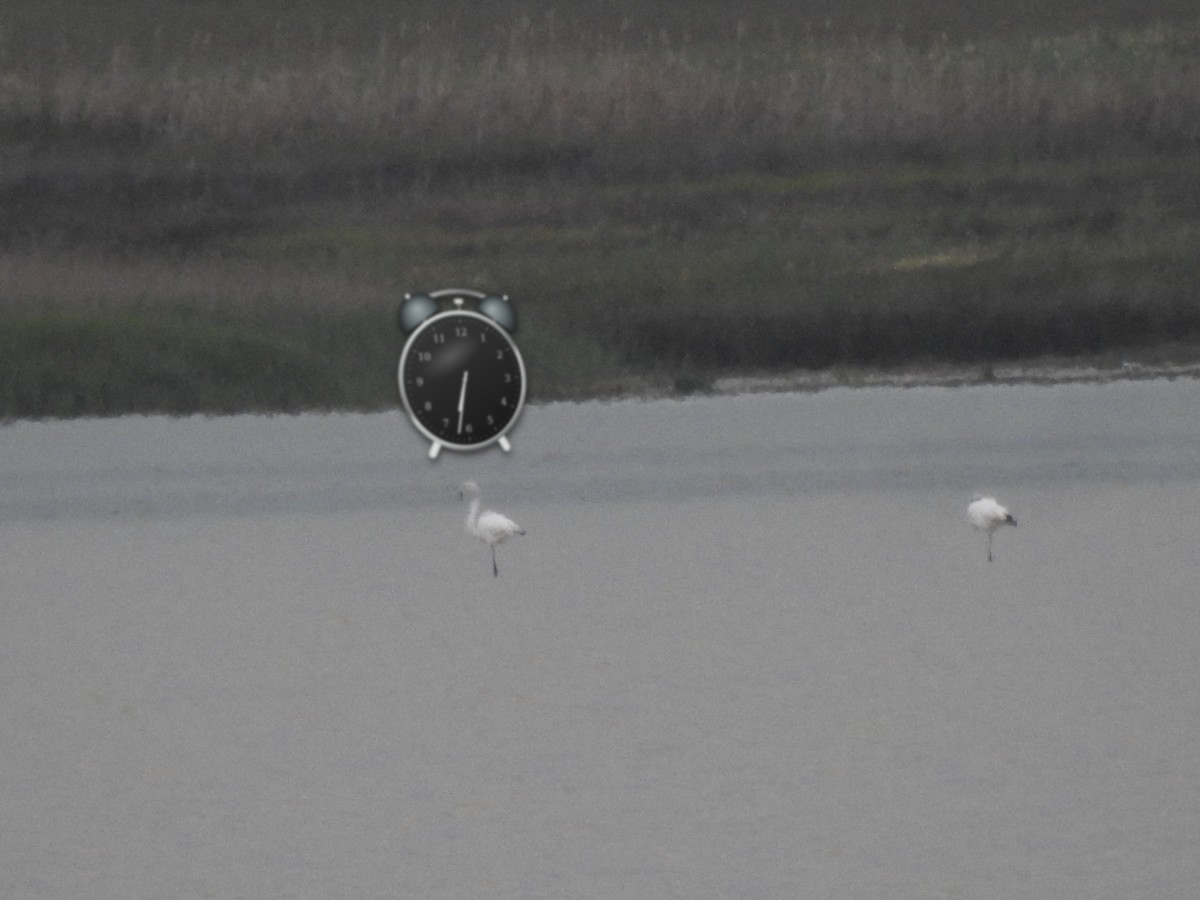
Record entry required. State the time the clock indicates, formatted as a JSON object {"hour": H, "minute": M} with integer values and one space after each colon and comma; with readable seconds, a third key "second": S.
{"hour": 6, "minute": 32}
